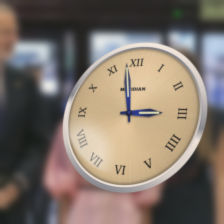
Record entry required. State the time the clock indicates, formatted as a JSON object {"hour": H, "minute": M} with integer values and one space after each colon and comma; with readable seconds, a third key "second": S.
{"hour": 2, "minute": 58}
